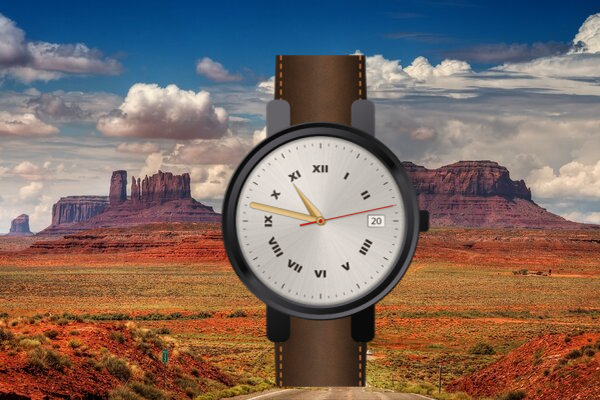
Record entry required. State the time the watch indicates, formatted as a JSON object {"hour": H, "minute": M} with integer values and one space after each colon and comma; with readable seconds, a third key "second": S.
{"hour": 10, "minute": 47, "second": 13}
